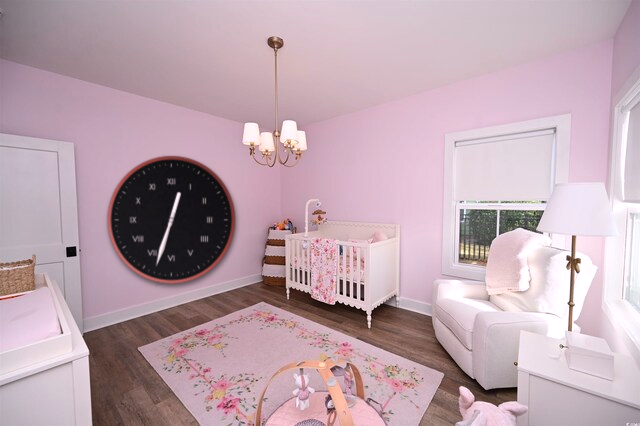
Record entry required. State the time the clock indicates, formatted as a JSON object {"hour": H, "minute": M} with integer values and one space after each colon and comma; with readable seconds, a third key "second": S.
{"hour": 12, "minute": 33}
